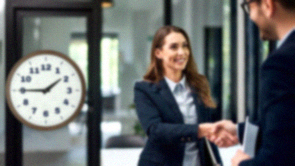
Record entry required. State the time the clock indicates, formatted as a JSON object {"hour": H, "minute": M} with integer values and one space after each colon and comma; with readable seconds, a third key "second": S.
{"hour": 1, "minute": 45}
